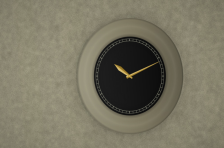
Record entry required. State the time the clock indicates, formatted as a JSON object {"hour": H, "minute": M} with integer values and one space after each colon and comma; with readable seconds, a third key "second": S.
{"hour": 10, "minute": 11}
